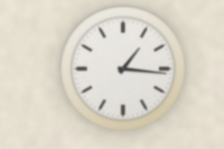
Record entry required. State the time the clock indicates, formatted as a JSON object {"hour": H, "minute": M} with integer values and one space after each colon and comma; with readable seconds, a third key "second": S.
{"hour": 1, "minute": 16}
